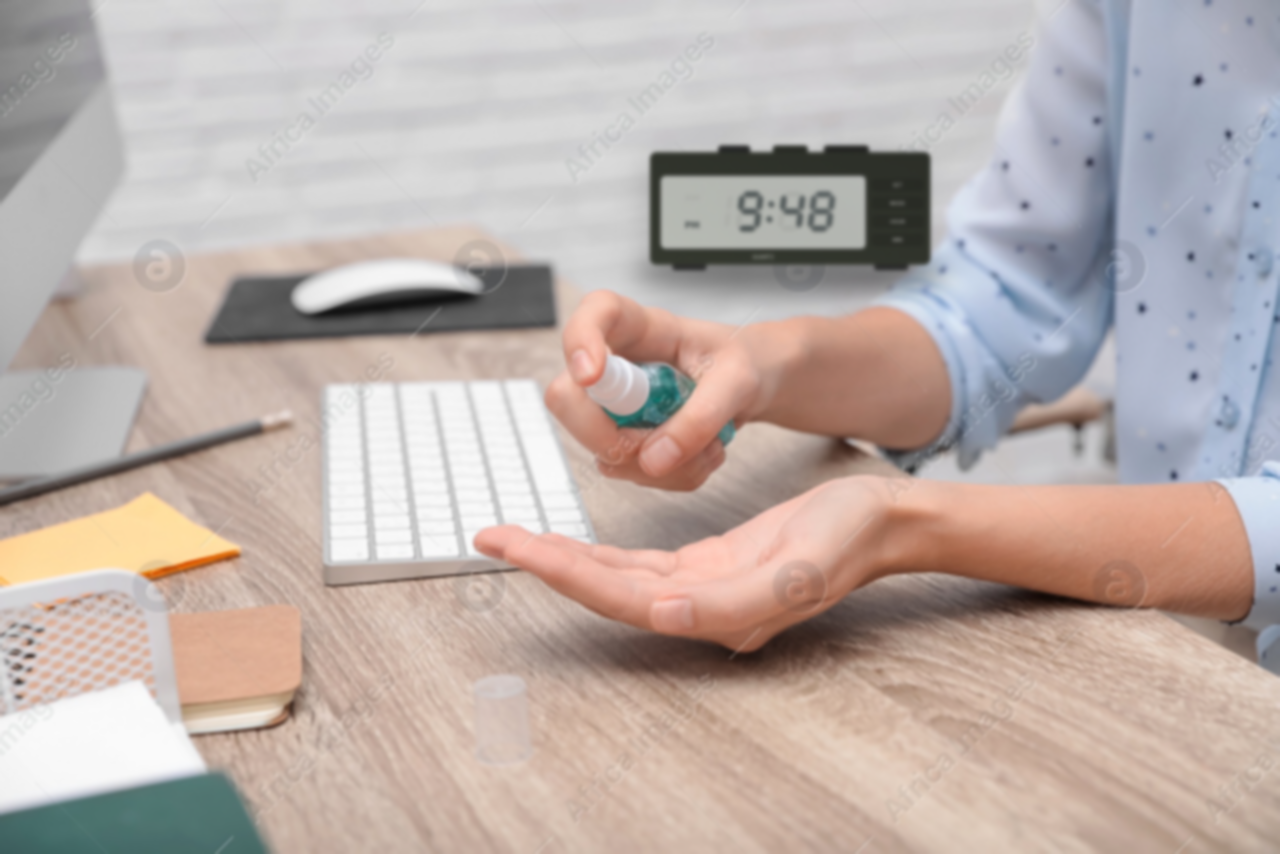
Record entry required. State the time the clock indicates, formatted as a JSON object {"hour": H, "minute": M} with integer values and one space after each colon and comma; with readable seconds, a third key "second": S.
{"hour": 9, "minute": 48}
